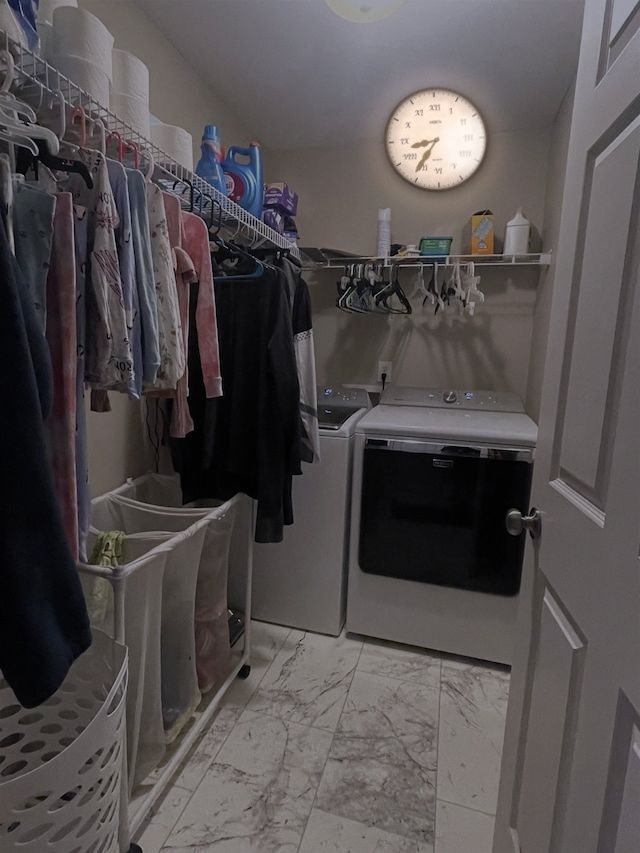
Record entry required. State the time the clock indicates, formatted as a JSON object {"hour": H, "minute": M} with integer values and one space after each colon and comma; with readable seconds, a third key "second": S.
{"hour": 8, "minute": 36}
